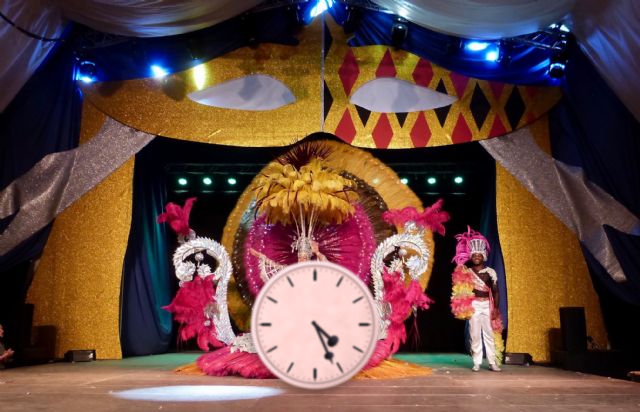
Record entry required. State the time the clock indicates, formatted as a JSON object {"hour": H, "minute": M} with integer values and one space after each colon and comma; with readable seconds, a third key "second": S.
{"hour": 4, "minute": 26}
